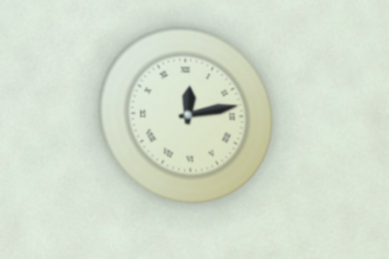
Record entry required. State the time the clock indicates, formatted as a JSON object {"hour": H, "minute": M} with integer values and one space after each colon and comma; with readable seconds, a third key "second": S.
{"hour": 12, "minute": 13}
